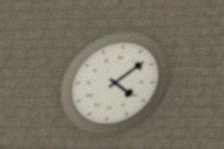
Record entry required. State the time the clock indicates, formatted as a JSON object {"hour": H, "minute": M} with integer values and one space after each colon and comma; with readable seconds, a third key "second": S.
{"hour": 4, "minute": 8}
